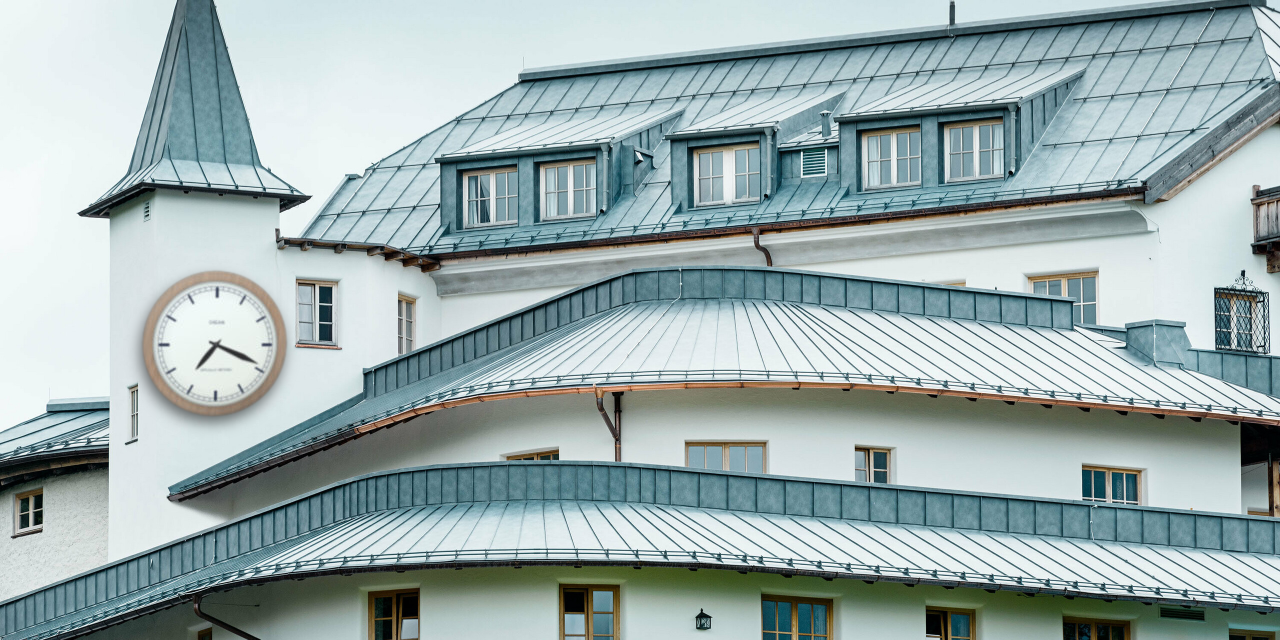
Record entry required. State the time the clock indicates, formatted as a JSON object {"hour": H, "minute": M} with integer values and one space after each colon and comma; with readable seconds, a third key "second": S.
{"hour": 7, "minute": 19}
